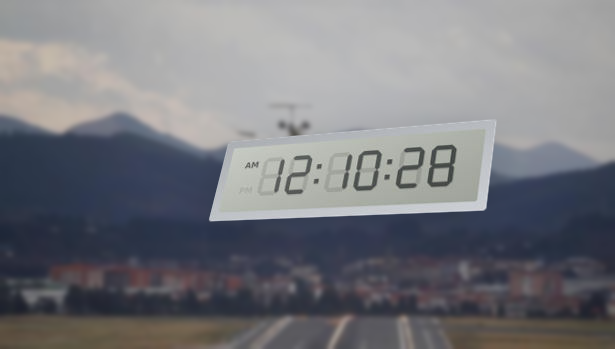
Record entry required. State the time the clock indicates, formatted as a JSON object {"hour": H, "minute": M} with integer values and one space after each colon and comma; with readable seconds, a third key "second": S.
{"hour": 12, "minute": 10, "second": 28}
